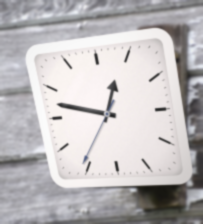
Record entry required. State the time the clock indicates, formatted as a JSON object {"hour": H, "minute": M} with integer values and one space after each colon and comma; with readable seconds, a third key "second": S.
{"hour": 12, "minute": 47, "second": 36}
